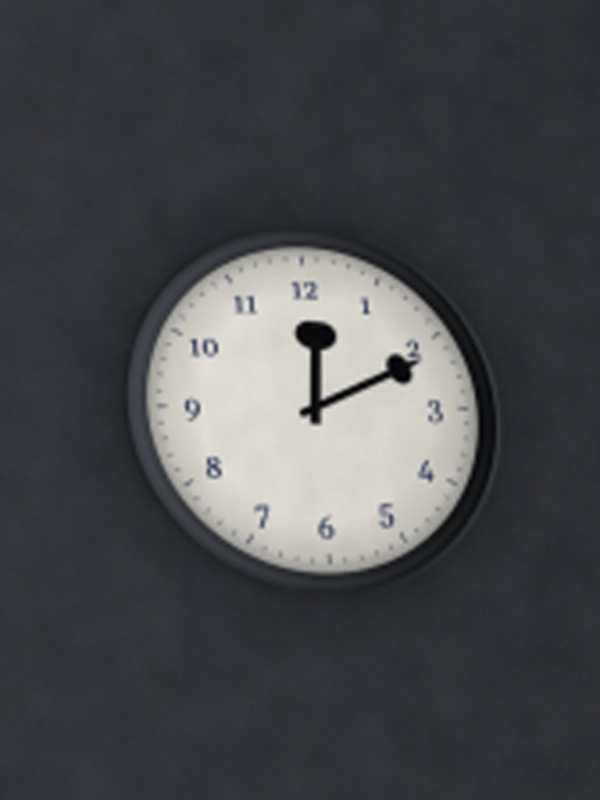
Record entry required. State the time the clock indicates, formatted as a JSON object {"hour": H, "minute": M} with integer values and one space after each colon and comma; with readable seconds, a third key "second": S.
{"hour": 12, "minute": 11}
